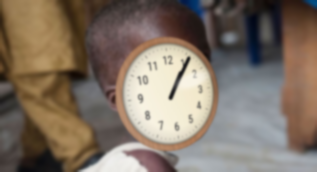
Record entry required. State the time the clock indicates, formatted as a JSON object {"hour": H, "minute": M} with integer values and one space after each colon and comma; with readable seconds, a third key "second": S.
{"hour": 1, "minute": 6}
